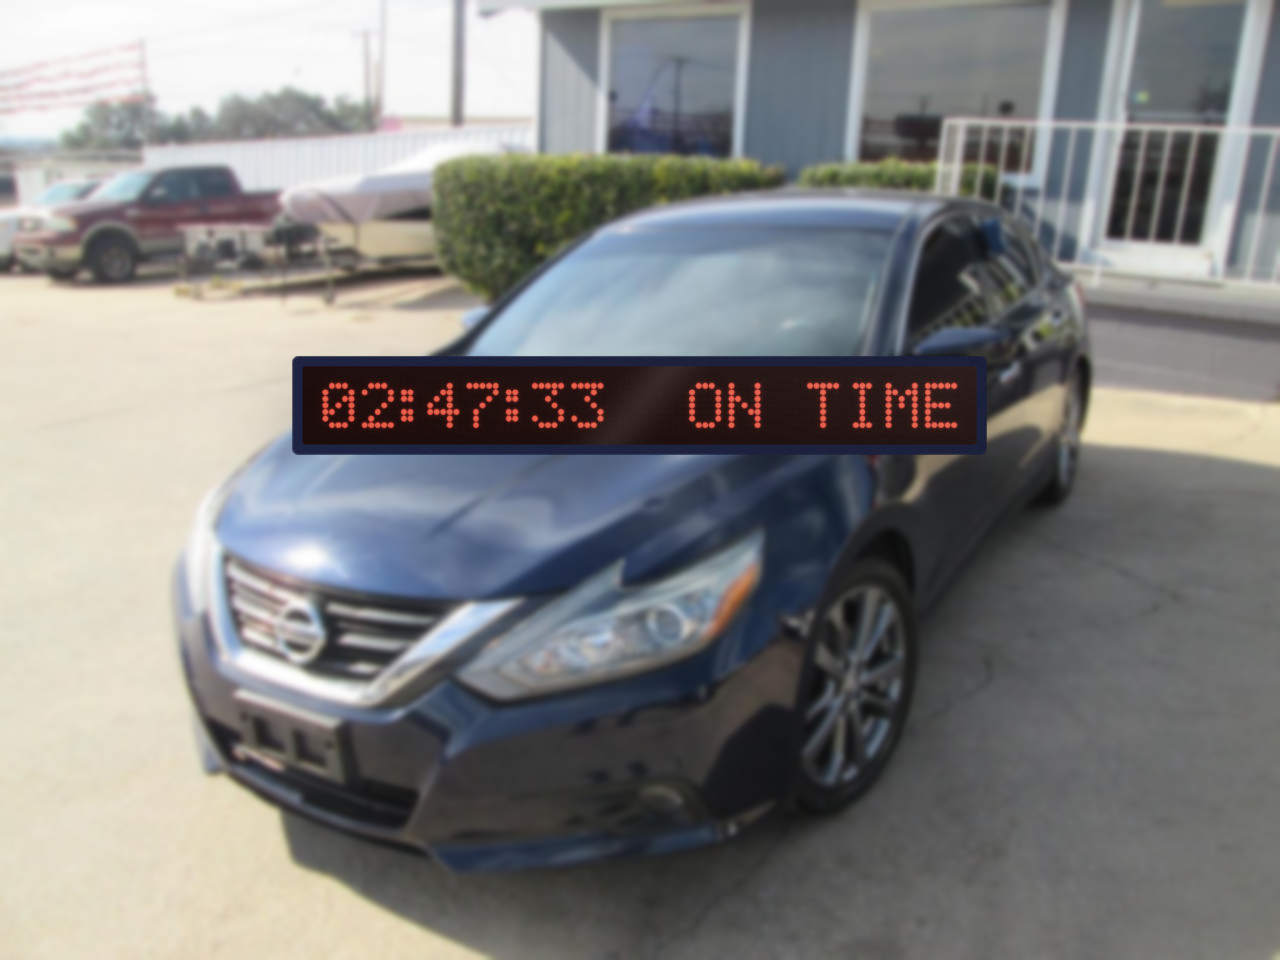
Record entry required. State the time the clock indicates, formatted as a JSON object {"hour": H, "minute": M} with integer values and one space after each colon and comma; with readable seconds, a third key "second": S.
{"hour": 2, "minute": 47, "second": 33}
